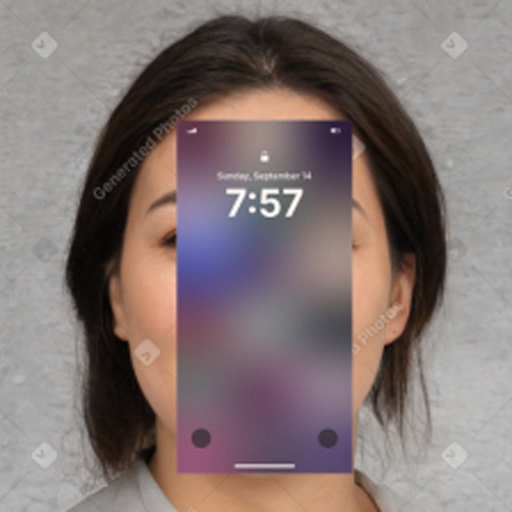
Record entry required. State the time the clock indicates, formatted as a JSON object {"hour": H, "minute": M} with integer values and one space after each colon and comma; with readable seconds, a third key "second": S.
{"hour": 7, "minute": 57}
